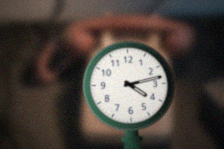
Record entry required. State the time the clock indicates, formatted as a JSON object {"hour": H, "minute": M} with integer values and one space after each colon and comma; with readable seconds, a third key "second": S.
{"hour": 4, "minute": 13}
